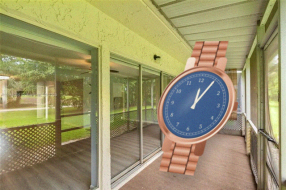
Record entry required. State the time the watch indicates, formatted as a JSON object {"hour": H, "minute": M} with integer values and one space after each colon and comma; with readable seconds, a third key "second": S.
{"hour": 12, "minute": 5}
